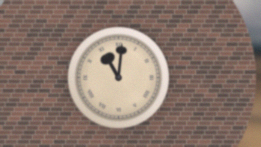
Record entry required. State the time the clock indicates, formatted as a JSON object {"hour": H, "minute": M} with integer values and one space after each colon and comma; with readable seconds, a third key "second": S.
{"hour": 11, "minute": 1}
